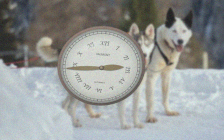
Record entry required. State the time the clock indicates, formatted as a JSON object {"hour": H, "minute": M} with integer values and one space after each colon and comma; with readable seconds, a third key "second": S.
{"hour": 2, "minute": 44}
